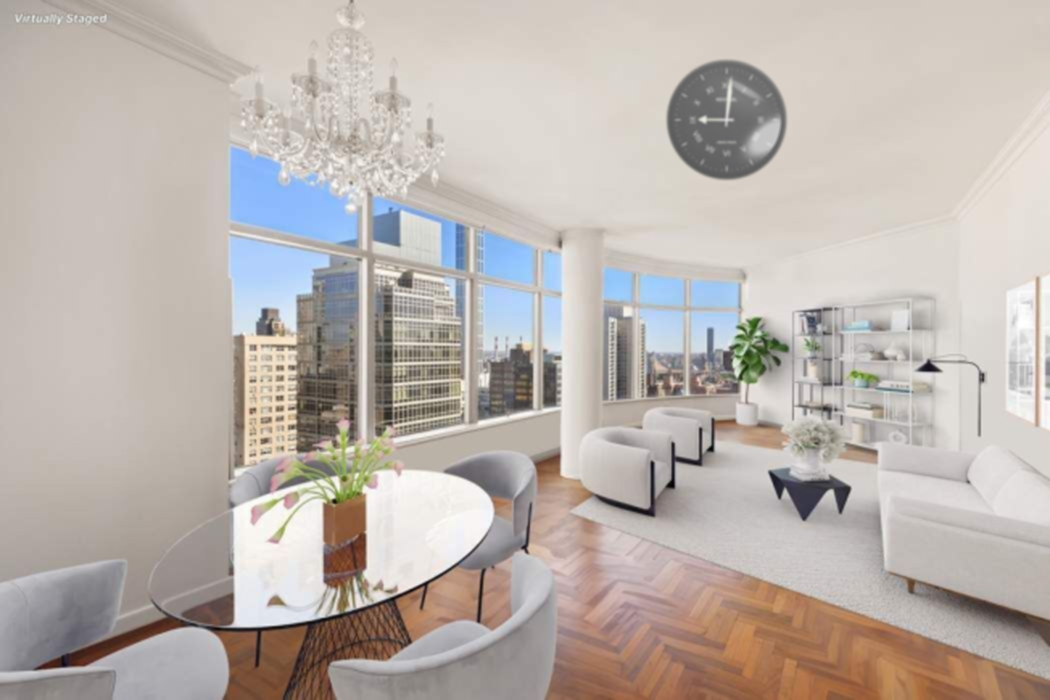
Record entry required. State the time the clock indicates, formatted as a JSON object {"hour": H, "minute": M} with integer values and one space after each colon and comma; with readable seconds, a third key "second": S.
{"hour": 9, "minute": 1}
